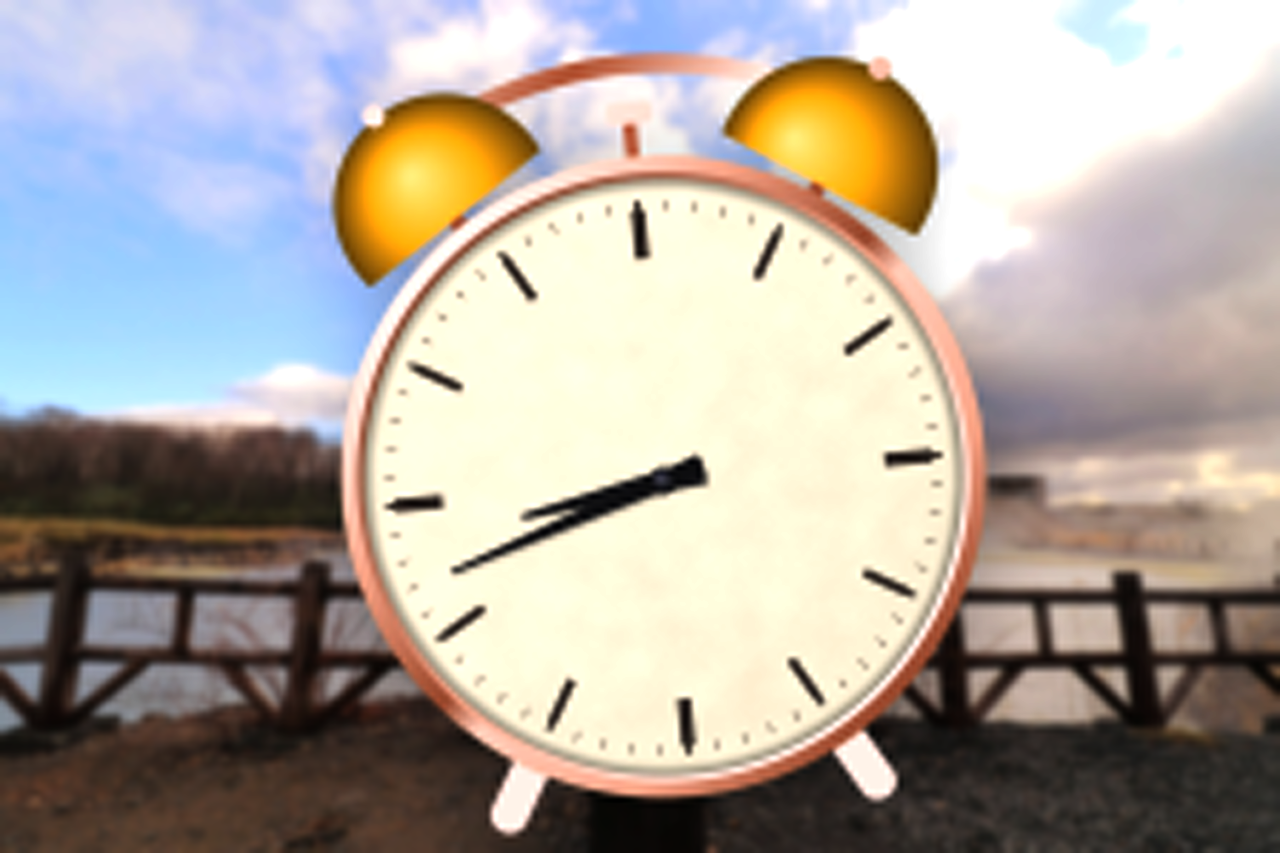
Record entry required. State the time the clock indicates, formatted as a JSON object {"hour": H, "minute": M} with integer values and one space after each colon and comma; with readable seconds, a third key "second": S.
{"hour": 8, "minute": 42}
